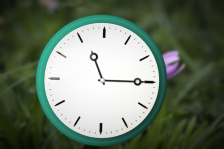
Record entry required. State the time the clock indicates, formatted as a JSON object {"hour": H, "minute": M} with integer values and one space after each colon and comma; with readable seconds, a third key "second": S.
{"hour": 11, "minute": 15}
